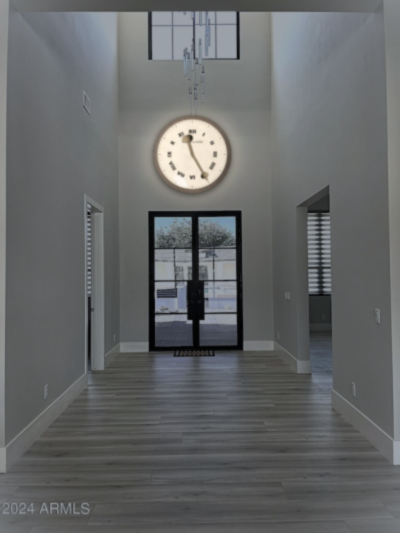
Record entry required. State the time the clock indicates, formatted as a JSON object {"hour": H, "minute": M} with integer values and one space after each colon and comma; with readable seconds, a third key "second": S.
{"hour": 11, "minute": 25}
